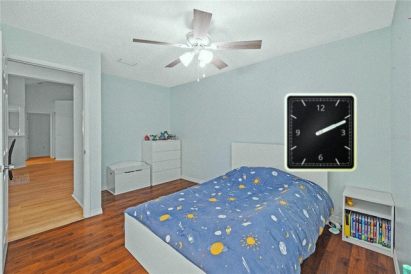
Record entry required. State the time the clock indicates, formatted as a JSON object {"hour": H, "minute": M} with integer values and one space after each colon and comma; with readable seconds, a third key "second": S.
{"hour": 2, "minute": 11}
